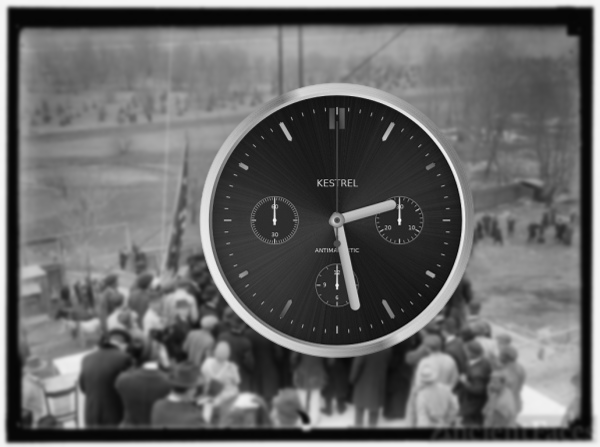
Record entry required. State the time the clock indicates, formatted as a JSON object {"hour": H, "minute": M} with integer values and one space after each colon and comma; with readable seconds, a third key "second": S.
{"hour": 2, "minute": 28}
